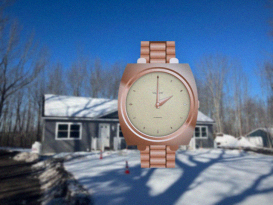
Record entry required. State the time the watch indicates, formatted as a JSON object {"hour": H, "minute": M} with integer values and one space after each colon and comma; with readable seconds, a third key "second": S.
{"hour": 2, "minute": 0}
